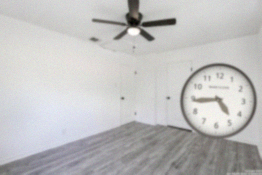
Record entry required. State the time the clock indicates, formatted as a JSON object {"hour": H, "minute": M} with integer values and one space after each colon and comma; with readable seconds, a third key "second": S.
{"hour": 4, "minute": 44}
